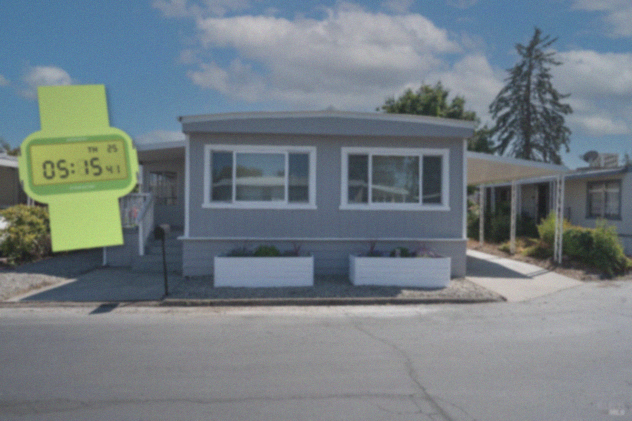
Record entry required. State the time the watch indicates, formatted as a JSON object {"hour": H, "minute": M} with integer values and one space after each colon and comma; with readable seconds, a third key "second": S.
{"hour": 5, "minute": 15}
